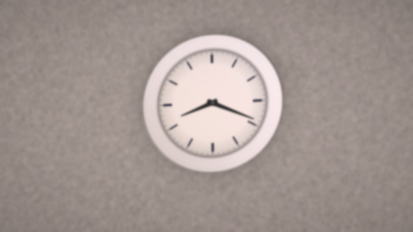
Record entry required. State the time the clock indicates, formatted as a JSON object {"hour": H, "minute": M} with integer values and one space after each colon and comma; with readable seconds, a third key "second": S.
{"hour": 8, "minute": 19}
